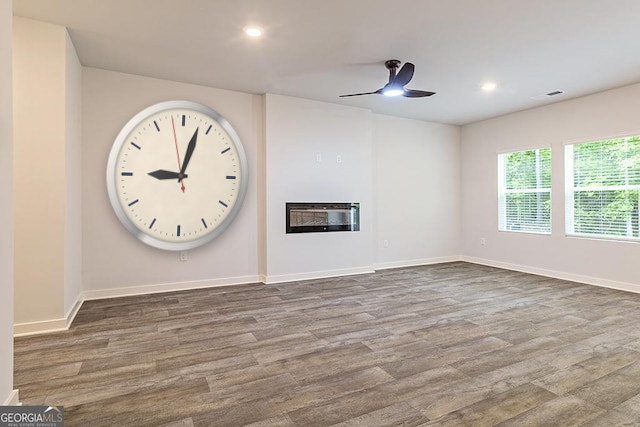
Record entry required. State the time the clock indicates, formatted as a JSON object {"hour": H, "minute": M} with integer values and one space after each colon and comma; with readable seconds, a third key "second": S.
{"hour": 9, "minute": 2, "second": 58}
